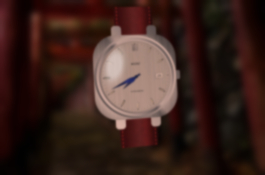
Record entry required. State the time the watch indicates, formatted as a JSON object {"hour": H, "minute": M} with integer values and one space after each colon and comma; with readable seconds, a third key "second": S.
{"hour": 7, "minute": 41}
